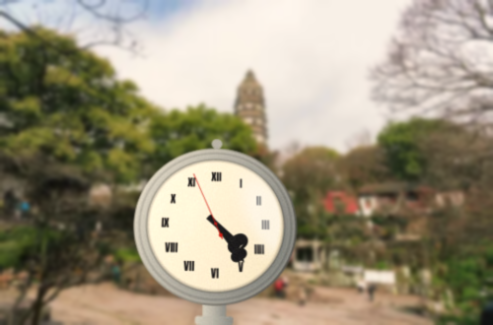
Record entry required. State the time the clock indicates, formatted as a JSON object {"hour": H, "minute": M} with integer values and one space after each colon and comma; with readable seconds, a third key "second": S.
{"hour": 4, "minute": 23, "second": 56}
